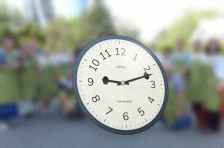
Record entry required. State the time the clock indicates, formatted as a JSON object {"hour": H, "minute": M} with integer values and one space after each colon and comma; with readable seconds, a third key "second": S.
{"hour": 9, "minute": 12}
